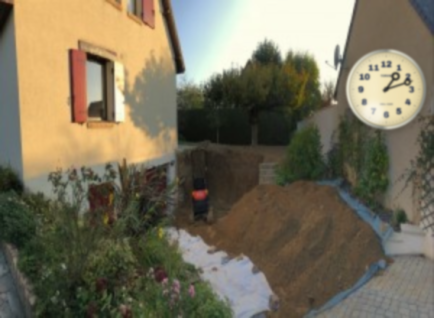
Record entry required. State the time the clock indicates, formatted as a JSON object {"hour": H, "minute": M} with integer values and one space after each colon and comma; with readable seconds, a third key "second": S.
{"hour": 1, "minute": 12}
